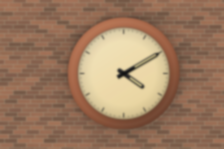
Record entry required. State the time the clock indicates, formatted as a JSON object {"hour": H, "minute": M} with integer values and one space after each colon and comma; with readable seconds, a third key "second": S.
{"hour": 4, "minute": 10}
